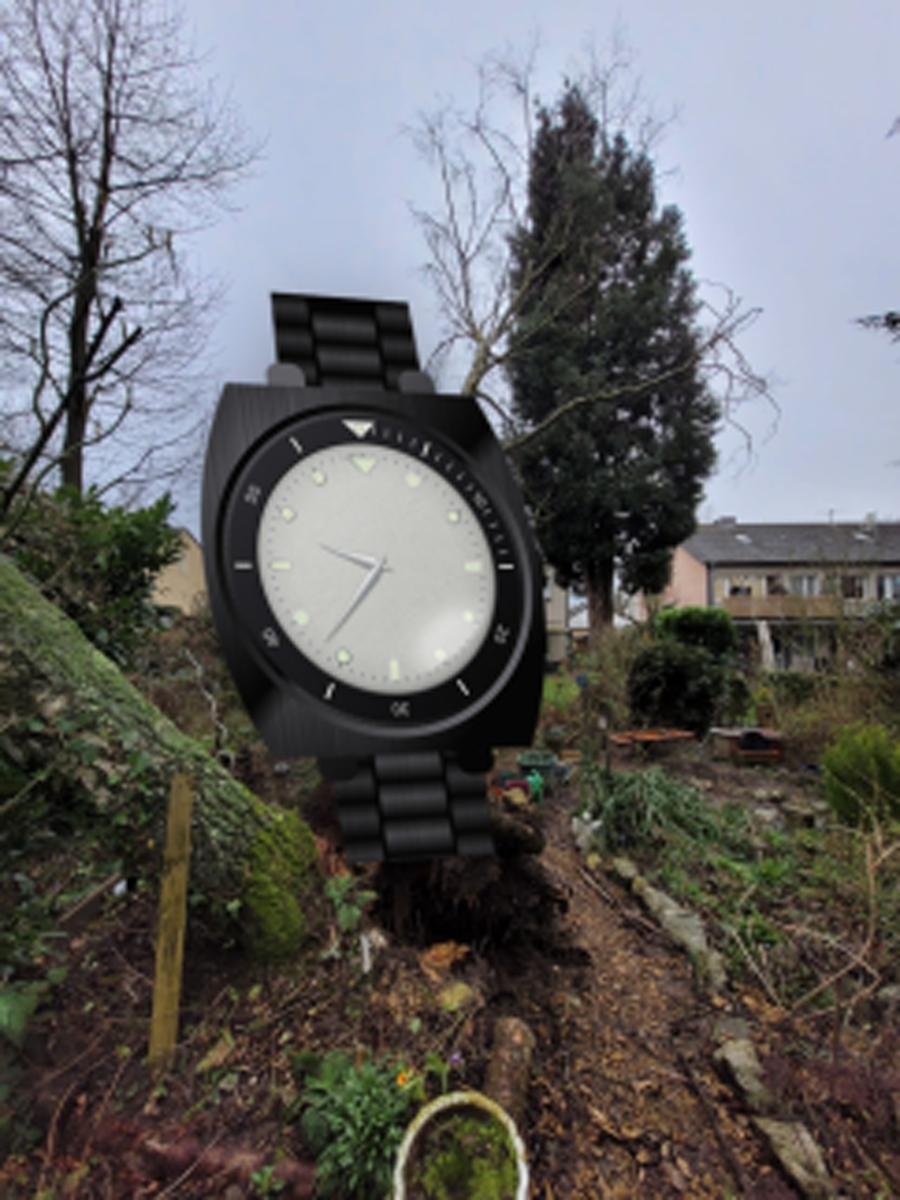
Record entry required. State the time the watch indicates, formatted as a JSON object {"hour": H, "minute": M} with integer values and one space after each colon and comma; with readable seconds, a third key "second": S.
{"hour": 9, "minute": 37}
